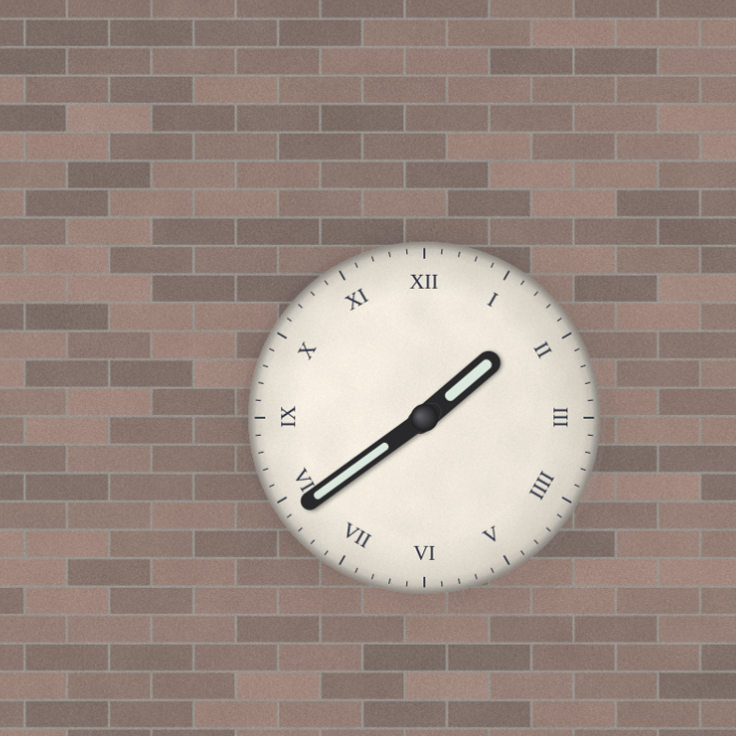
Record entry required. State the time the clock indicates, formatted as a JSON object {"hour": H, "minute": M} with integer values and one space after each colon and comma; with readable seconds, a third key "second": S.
{"hour": 1, "minute": 39}
